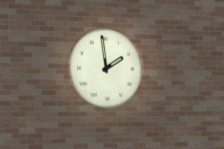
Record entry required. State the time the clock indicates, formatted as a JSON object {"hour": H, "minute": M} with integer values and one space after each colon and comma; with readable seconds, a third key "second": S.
{"hour": 1, "minute": 59}
